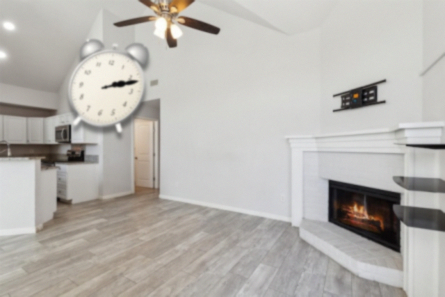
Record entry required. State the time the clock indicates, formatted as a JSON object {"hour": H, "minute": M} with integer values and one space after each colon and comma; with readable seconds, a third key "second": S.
{"hour": 2, "minute": 12}
